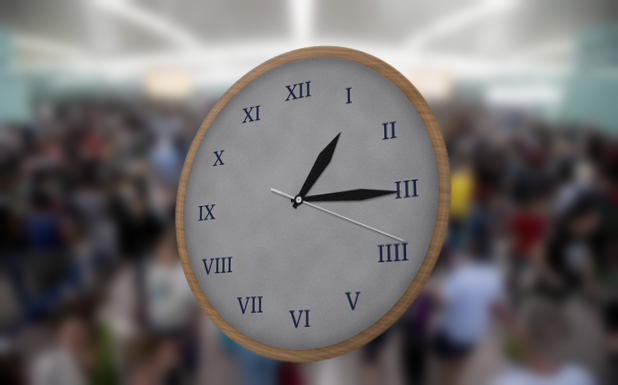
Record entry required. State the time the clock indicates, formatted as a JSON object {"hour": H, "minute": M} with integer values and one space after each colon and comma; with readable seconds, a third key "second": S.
{"hour": 1, "minute": 15, "second": 19}
